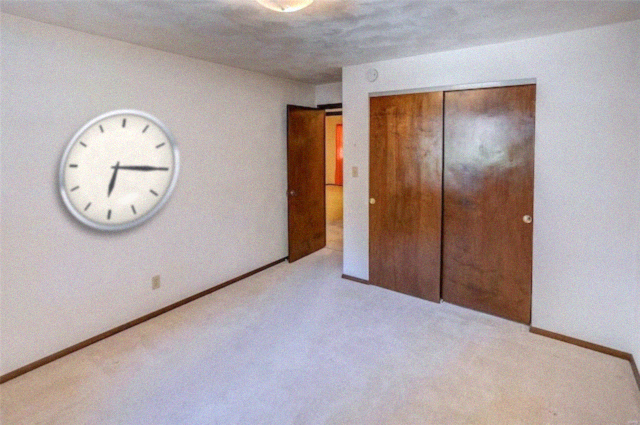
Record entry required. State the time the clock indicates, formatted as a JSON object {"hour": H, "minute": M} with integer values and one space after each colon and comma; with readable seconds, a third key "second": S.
{"hour": 6, "minute": 15}
